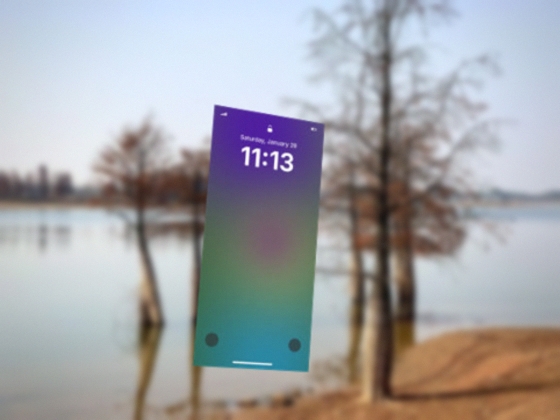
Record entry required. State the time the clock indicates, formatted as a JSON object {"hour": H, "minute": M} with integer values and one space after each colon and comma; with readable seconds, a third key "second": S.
{"hour": 11, "minute": 13}
